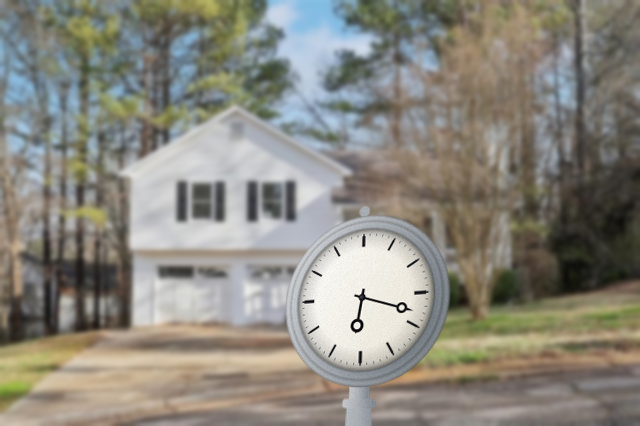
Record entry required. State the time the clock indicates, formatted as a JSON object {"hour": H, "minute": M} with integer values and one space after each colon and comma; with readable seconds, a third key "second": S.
{"hour": 6, "minute": 18}
